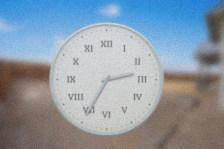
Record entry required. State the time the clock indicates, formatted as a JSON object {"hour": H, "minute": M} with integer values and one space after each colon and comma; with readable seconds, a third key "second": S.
{"hour": 2, "minute": 35}
